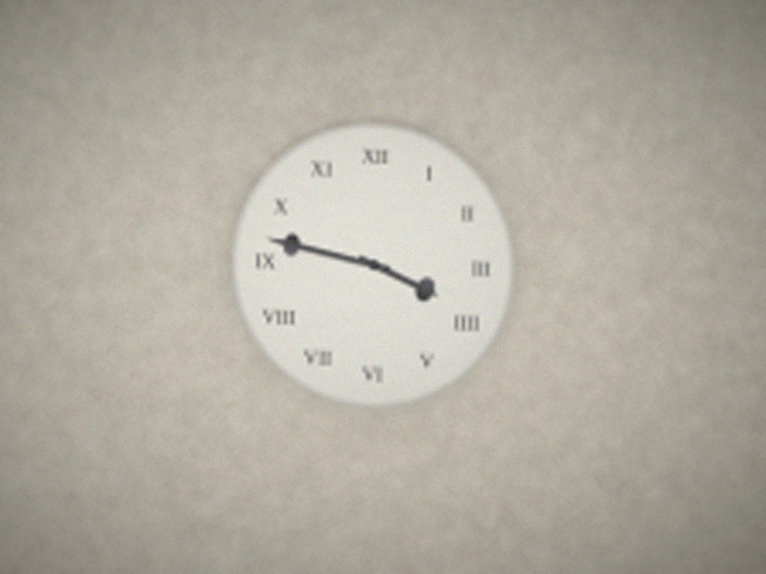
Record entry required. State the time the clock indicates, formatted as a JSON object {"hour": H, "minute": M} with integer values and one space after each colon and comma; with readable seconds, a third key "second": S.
{"hour": 3, "minute": 47}
